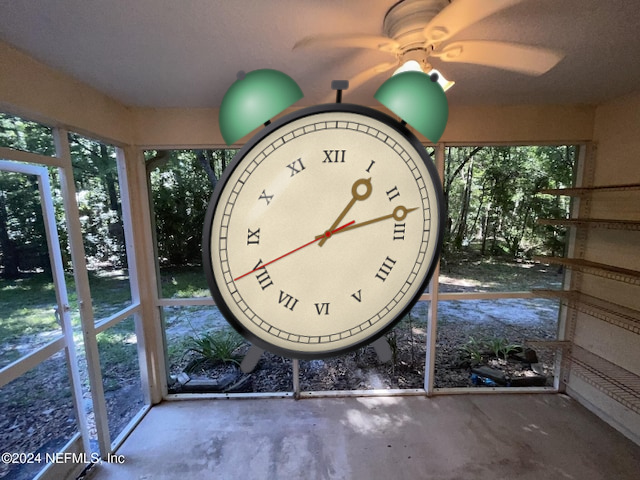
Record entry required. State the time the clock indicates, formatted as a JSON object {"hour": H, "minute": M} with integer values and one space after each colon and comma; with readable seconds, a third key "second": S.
{"hour": 1, "minute": 12, "second": 41}
